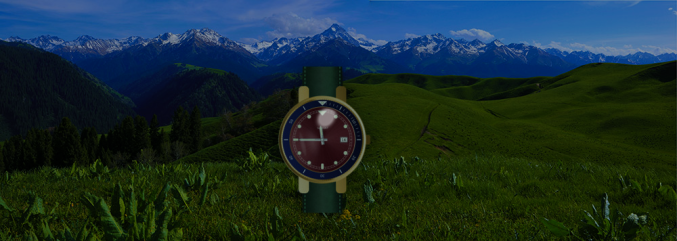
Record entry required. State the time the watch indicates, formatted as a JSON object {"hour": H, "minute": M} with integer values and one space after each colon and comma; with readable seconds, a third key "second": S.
{"hour": 11, "minute": 45}
